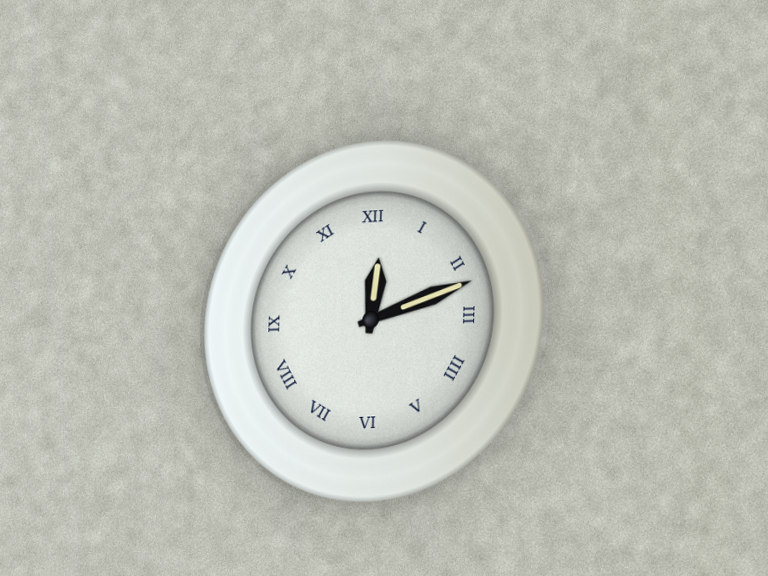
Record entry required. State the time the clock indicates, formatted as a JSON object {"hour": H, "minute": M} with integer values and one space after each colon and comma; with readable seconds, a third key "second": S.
{"hour": 12, "minute": 12}
